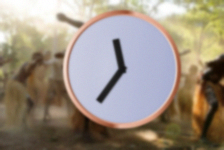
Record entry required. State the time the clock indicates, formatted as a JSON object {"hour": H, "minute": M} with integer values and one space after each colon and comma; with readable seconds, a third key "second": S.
{"hour": 11, "minute": 36}
